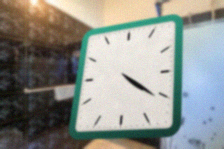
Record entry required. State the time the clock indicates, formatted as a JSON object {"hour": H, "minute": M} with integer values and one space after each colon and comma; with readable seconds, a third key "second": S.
{"hour": 4, "minute": 21}
